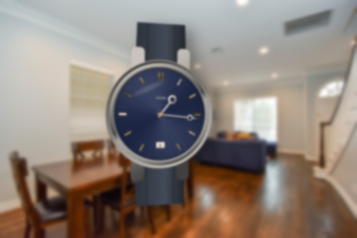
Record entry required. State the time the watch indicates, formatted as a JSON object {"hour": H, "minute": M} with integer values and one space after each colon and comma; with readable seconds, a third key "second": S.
{"hour": 1, "minute": 16}
